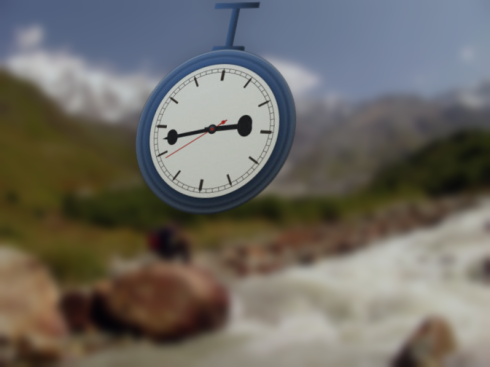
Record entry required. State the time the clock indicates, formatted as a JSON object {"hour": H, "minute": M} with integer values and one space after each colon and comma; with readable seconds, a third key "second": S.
{"hour": 2, "minute": 42, "second": 39}
